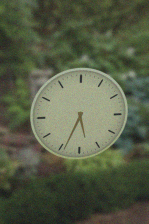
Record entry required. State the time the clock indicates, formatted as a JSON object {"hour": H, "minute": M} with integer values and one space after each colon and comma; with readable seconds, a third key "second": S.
{"hour": 5, "minute": 34}
